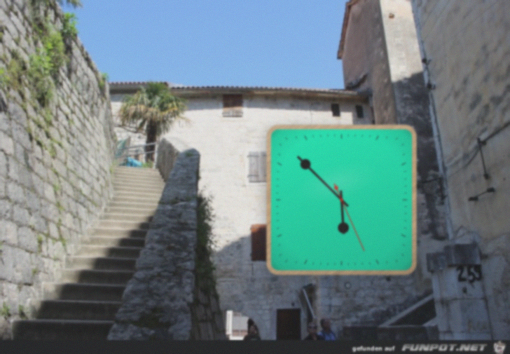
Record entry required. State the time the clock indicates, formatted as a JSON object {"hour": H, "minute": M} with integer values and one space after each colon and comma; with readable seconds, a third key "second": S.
{"hour": 5, "minute": 52, "second": 26}
